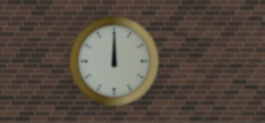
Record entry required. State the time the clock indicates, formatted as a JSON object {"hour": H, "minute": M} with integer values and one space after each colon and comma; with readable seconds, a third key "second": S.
{"hour": 12, "minute": 0}
